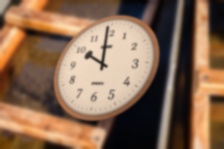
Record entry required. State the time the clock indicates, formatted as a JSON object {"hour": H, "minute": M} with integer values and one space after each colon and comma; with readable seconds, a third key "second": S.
{"hour": 9, "minute": 59}
